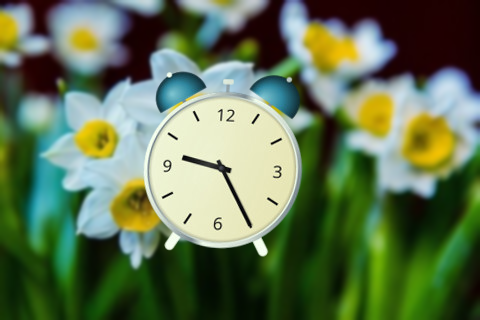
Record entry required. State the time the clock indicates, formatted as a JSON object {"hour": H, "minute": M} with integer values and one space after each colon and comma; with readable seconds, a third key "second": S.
{"hour": 9, "minute": 25}
